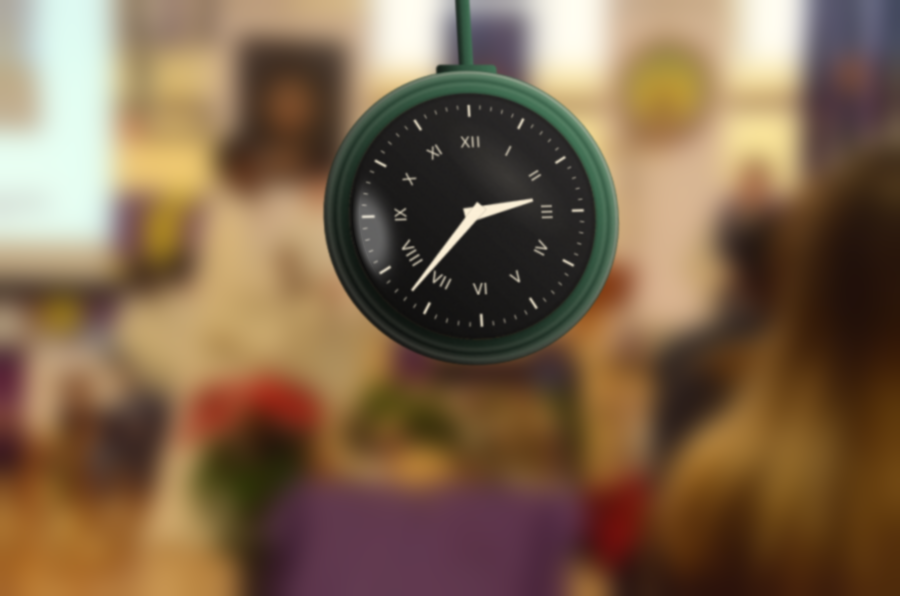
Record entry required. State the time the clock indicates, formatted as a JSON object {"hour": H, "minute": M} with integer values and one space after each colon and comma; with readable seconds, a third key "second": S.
{"hour": 2, "minute": 37}
